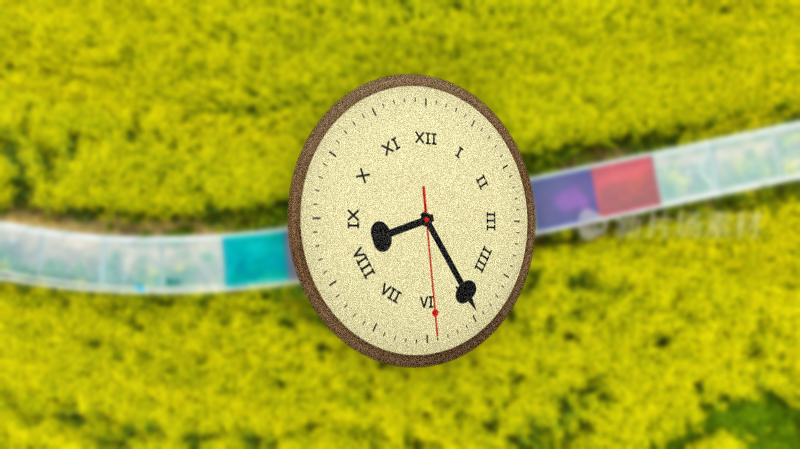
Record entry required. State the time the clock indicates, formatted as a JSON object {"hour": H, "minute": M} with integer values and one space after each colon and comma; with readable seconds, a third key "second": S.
{"hour": 8, "minute": 24, "second": 29}
